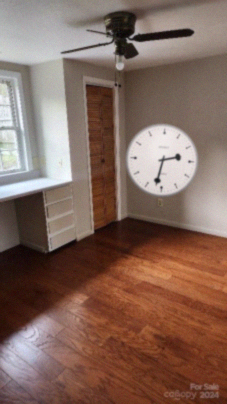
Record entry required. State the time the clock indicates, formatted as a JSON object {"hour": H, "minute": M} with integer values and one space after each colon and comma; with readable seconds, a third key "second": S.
{"hour": 2, "minute": 32}
